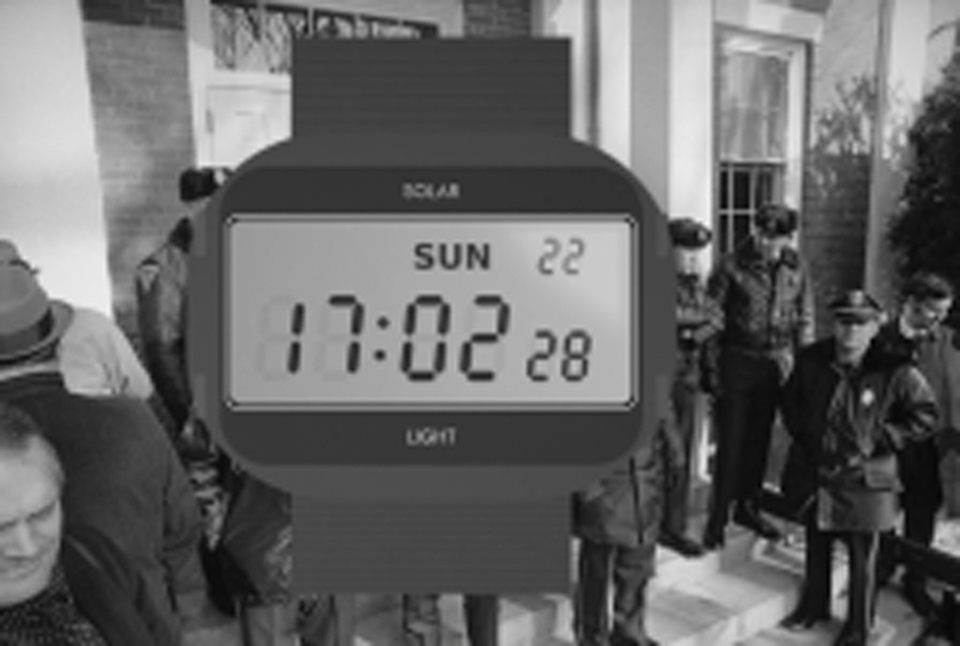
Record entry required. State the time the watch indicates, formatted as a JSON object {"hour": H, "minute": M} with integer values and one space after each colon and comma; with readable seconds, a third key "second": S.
{"hour": 17, "minute": 2, "second": 28}
